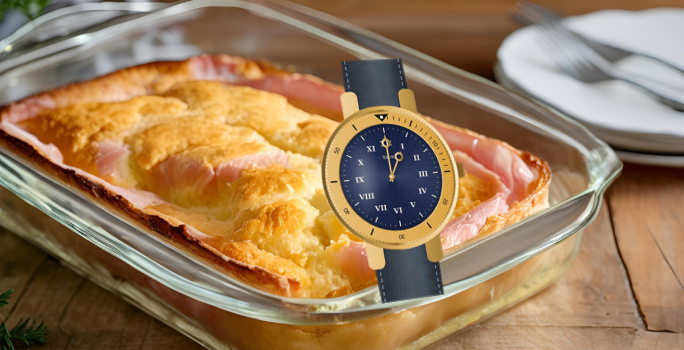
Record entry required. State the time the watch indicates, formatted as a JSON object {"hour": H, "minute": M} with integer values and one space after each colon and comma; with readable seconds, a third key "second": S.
{"hour": 1, "minute": 0}
